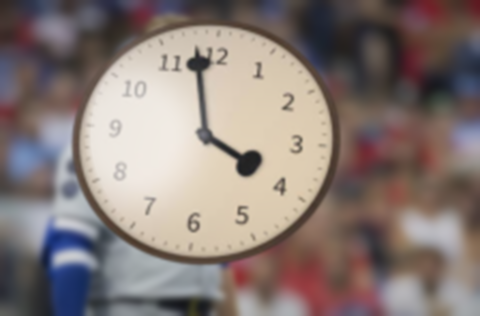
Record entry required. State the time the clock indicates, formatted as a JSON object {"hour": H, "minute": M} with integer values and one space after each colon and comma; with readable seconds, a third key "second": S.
{"hour": 3, "minute": 58}
